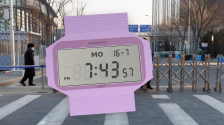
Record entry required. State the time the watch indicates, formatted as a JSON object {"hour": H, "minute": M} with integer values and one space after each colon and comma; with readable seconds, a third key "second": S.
{"hour": 7, "minute": 43, "second": 57}
